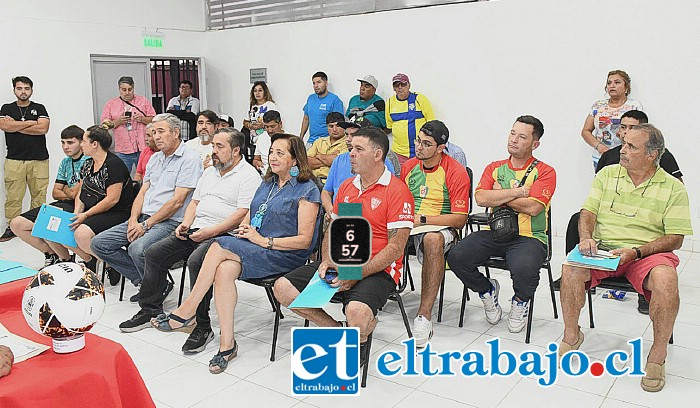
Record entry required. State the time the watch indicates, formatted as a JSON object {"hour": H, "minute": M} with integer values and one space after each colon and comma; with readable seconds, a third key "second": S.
{"hour": 6, "minute": 57}
